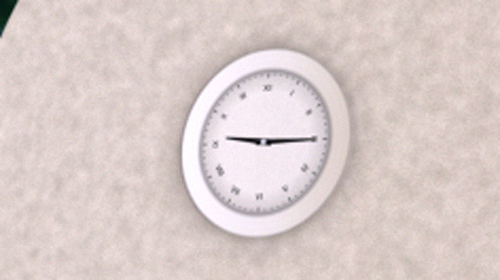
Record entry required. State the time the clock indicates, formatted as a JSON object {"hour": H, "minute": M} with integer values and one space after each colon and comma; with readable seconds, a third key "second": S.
{"hour": 9, "minute": 15}
